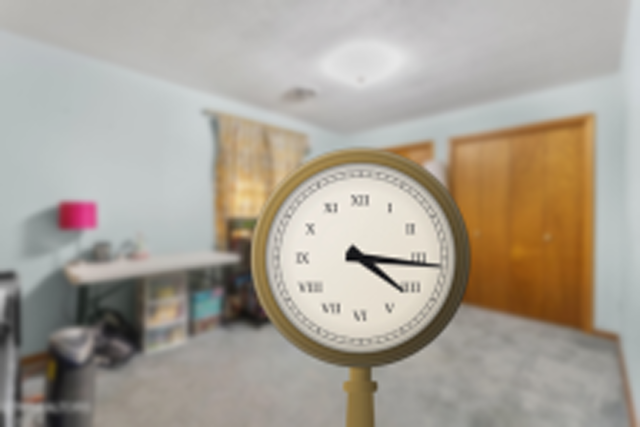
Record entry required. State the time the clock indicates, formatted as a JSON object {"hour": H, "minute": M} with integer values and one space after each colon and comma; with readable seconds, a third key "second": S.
{"hour": 4, "minute": 16}
